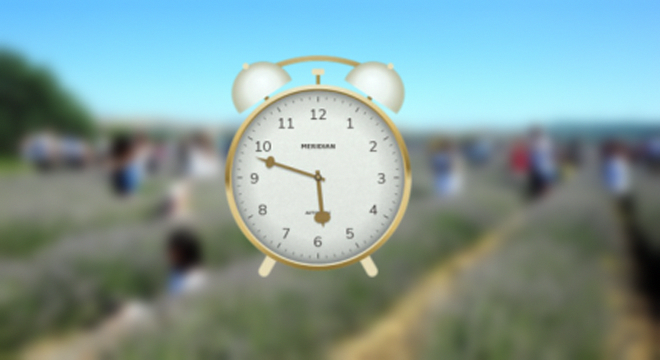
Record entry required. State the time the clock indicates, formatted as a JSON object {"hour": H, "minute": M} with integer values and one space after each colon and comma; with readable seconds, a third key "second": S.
{"hour": 5, "minute": 48}
